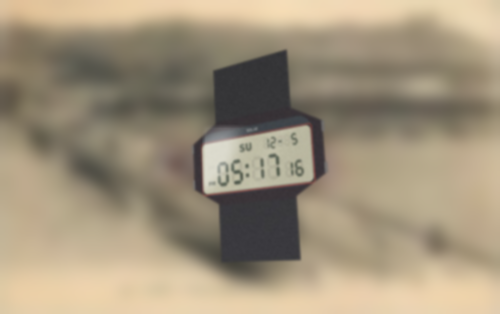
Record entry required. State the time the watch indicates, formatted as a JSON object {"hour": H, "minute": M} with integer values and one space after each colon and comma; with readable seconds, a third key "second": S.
{"hour": 5, "minute": 17, "second": 16}
